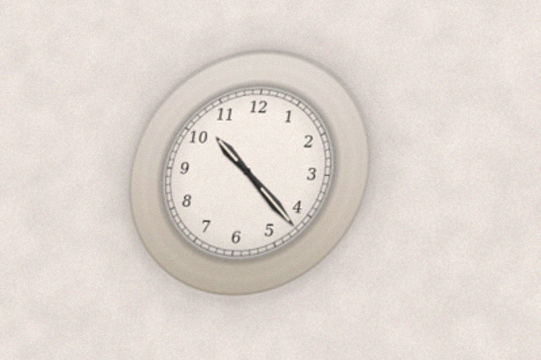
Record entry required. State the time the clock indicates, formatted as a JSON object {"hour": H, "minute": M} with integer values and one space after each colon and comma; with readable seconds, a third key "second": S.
{"hour": 10, "minute": 22}
